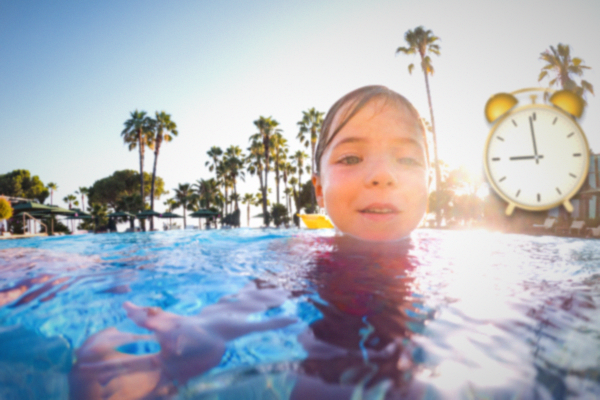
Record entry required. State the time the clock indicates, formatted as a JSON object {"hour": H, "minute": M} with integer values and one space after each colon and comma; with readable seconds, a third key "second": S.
{"hour": 8, "minute": 59}
